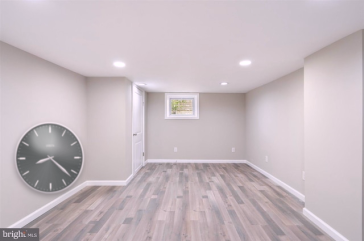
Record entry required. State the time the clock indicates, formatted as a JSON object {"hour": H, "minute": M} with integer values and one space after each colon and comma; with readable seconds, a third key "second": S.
{"hour": 8, "minute": 22}
